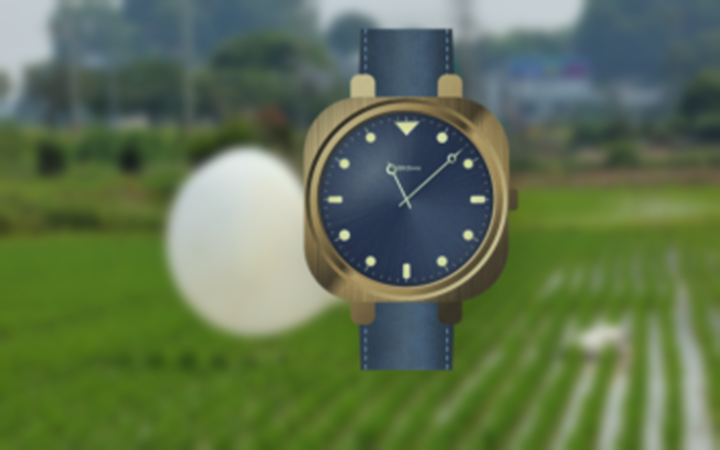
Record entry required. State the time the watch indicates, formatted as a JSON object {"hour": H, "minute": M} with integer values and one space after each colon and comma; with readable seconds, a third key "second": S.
{"hour": 11, "minute": 8}
